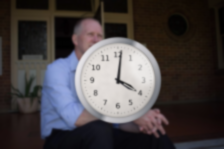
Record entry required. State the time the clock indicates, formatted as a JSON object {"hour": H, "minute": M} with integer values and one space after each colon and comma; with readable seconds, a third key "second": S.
{"hour": 4, "minute": 1}
